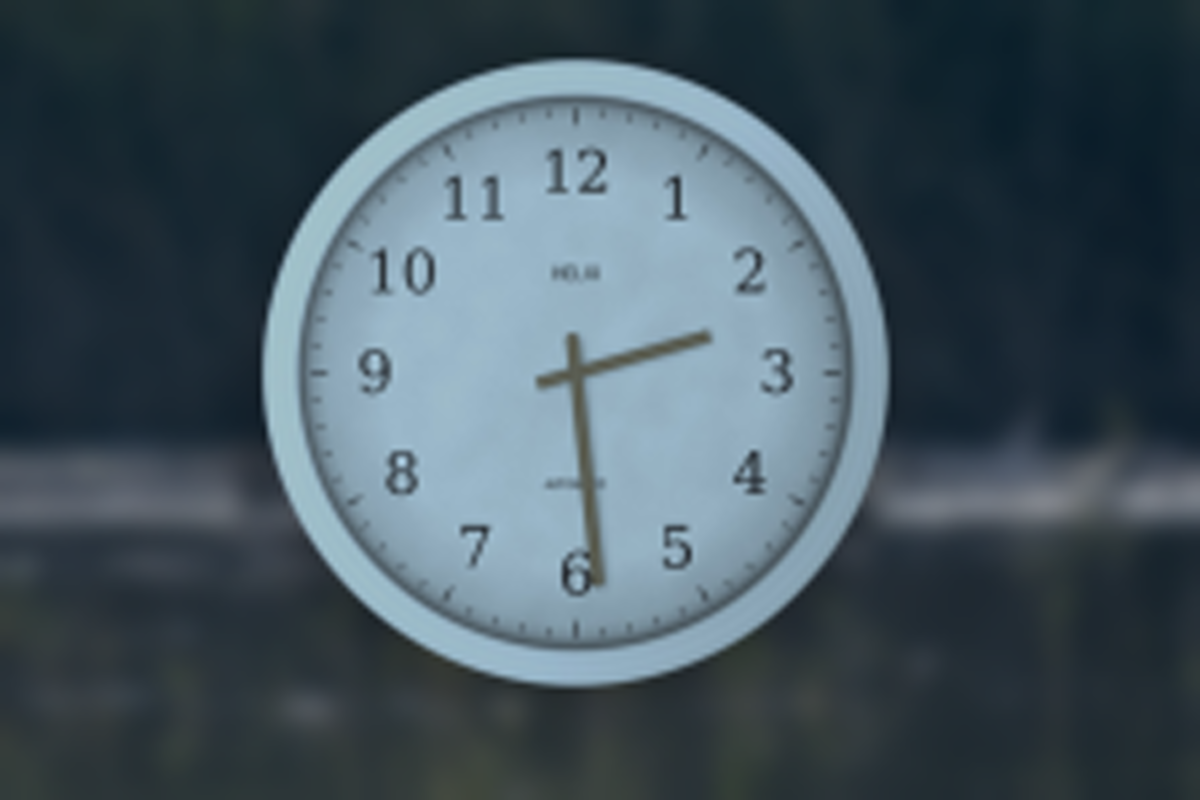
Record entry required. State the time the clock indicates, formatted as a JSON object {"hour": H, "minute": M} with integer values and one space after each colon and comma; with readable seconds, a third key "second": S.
{"hour": 2, "minute": 29}
